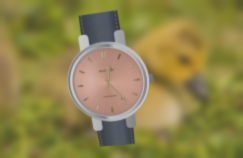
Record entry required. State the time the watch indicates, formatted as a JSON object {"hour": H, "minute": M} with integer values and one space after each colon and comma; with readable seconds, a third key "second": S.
{"hour": 12, "minute": 24}
